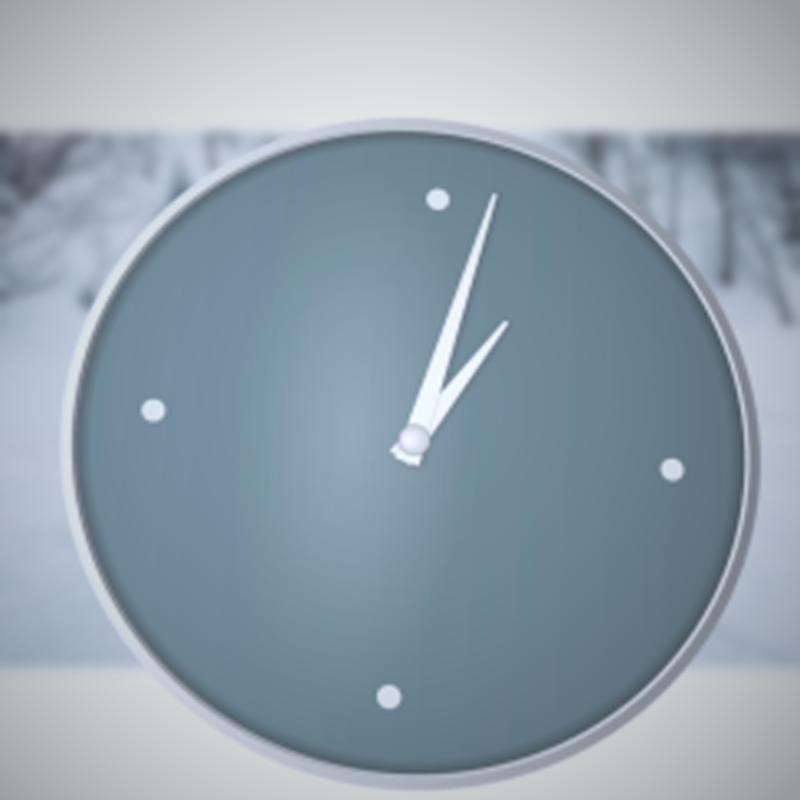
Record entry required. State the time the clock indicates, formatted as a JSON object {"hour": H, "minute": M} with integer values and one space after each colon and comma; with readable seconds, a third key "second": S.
{"hour": 1, "minute": 2}
